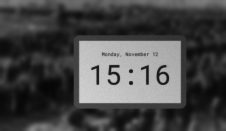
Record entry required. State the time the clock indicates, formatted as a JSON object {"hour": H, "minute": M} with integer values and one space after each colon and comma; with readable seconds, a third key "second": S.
{"hour": 15, "minute": 16}
